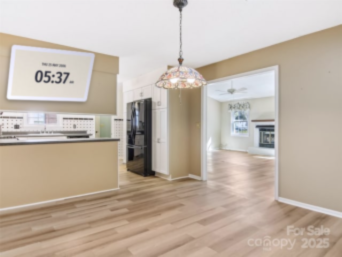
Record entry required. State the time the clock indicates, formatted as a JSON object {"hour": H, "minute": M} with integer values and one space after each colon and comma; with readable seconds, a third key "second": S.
{"hour": 5, "minute": 37}
